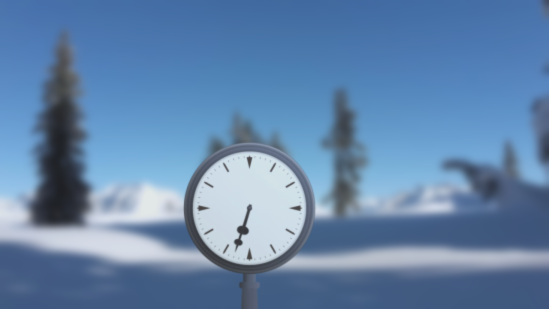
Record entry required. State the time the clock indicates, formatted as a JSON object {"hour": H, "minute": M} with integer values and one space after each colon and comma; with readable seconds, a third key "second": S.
{"hour": 6, "minute": 33}
